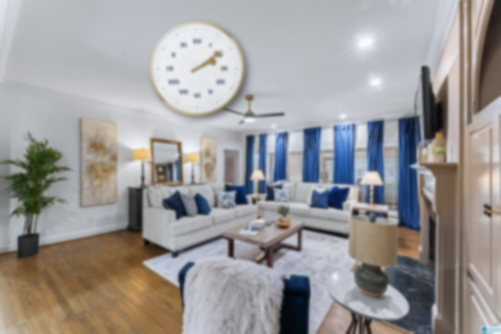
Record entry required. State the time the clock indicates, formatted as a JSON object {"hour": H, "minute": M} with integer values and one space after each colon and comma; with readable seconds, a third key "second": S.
{"hour": 2, "minute": 9}
